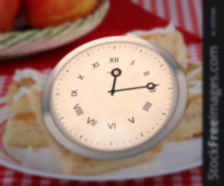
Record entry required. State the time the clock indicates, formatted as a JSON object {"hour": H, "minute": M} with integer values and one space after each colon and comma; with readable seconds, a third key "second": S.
{"hour": 12, "minute": 14}
